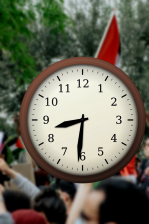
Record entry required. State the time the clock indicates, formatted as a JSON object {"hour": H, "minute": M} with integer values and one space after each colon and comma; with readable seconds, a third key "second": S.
{"hour": 8, "minute": 31}
